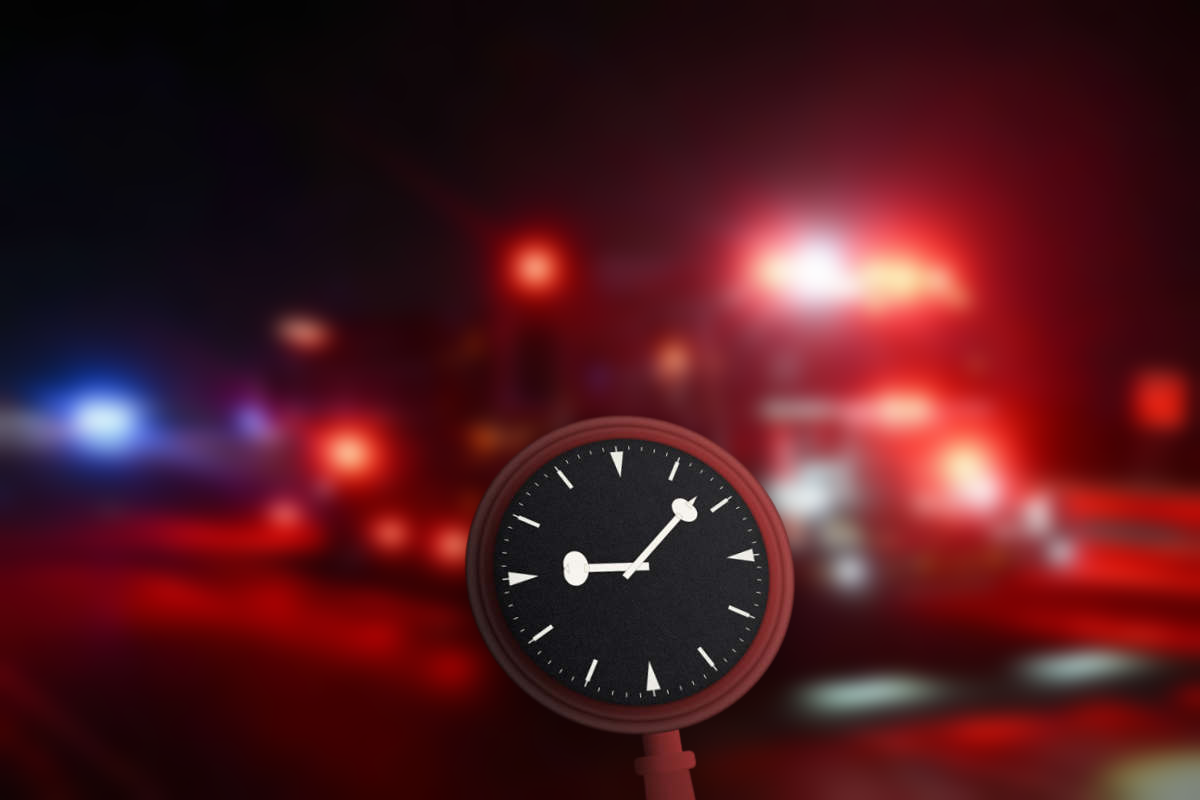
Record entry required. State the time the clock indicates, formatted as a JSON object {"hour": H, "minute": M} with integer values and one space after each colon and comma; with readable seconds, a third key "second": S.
{"hour": 9, "minute": 8}
